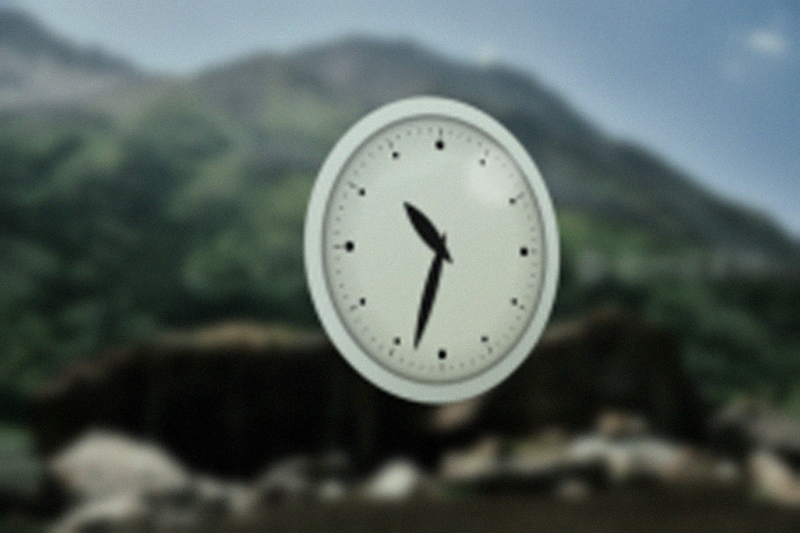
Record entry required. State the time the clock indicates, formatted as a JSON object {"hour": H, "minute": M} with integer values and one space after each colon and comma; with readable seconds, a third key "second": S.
{"hour": 10, "minute": 33}
